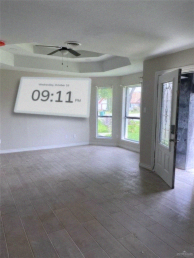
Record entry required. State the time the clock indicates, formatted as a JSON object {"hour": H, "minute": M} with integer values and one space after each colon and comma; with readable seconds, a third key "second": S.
{"hour": 9, "minute": 11}
